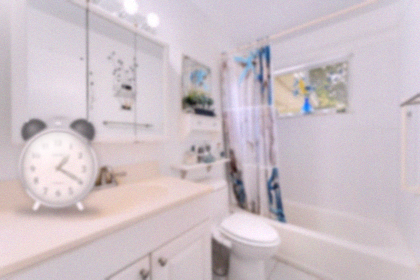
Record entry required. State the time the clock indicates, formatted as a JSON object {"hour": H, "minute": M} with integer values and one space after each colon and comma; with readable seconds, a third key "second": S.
{"hour": 1, "minute": 20}
